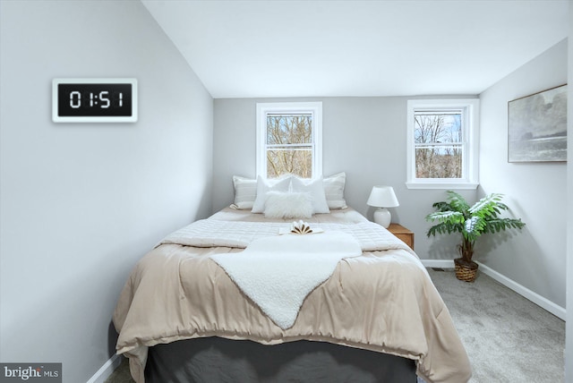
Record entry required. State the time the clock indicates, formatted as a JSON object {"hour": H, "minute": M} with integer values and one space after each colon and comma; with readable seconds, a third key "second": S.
{"hour": 1, "minute": 51}
